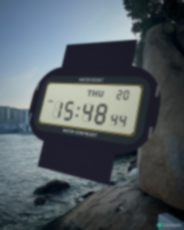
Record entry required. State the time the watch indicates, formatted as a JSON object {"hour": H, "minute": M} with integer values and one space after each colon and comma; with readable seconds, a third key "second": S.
{"hour": 15, "minute": 48}
